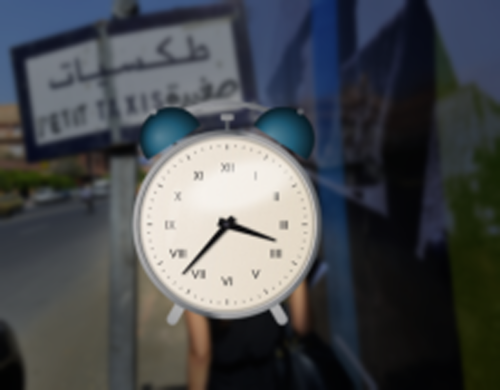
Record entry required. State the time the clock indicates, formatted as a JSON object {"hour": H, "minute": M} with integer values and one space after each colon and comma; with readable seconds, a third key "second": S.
{"hour": 3, "minute": 37}
